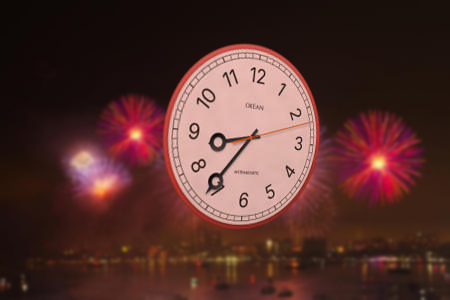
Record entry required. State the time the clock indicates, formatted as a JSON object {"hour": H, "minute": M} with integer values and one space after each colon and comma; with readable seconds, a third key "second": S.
{"hour": 8, "minute": 36, "second": 12}
